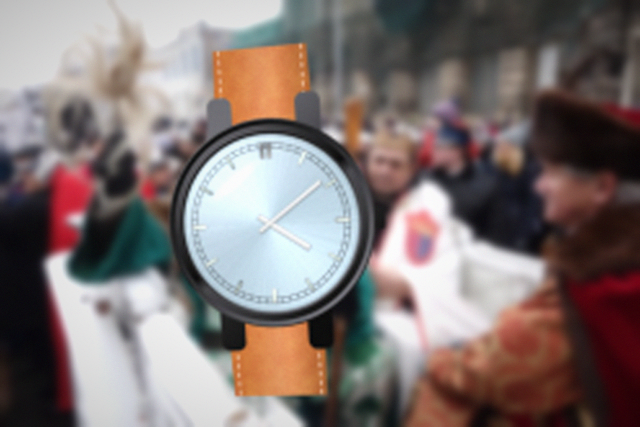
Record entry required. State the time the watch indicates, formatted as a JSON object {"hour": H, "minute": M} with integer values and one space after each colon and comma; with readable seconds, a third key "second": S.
{"hour": 4, "minute": 9}
